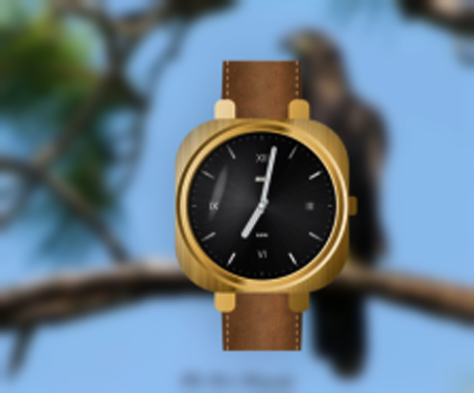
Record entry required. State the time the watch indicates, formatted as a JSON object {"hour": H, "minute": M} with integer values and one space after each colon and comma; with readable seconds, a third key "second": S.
{"hour": 7, "minute": 2}
